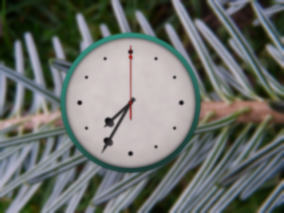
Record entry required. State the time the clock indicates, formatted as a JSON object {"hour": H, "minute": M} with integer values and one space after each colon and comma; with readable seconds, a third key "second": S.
{"hour": 7, "minute": 35, "second": 0}
